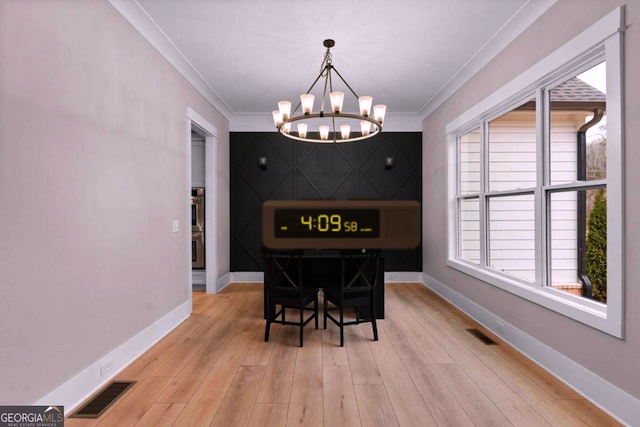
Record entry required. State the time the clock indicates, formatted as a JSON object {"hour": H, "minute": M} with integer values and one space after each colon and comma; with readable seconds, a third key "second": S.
{"hour": 4, "minute": 9}
